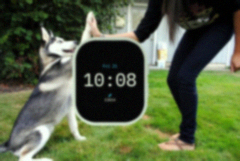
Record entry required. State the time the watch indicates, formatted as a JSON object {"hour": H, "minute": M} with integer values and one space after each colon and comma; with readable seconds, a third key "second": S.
{"hour": 10, "minute": 8}
